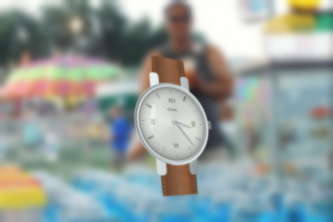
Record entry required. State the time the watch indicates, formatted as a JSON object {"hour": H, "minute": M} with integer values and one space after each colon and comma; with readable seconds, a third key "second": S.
{"hour": 3, "minute": 23}
